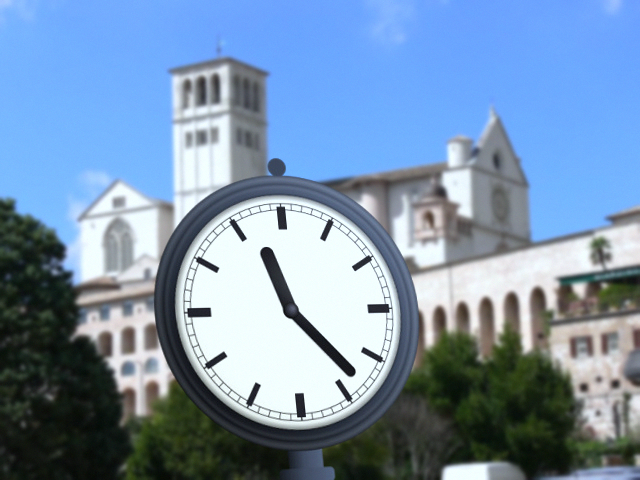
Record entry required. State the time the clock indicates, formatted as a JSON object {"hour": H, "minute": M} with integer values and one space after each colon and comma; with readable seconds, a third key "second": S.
{"hour": 11, "minute": 23}
